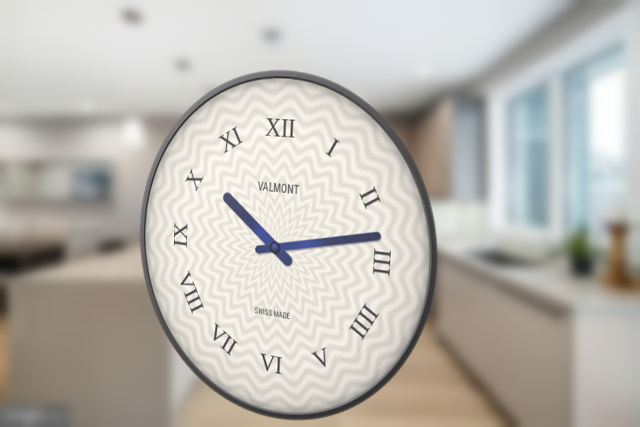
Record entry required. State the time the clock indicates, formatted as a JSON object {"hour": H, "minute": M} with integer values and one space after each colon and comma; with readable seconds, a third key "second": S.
{"hour": 10, "minute": 13}
